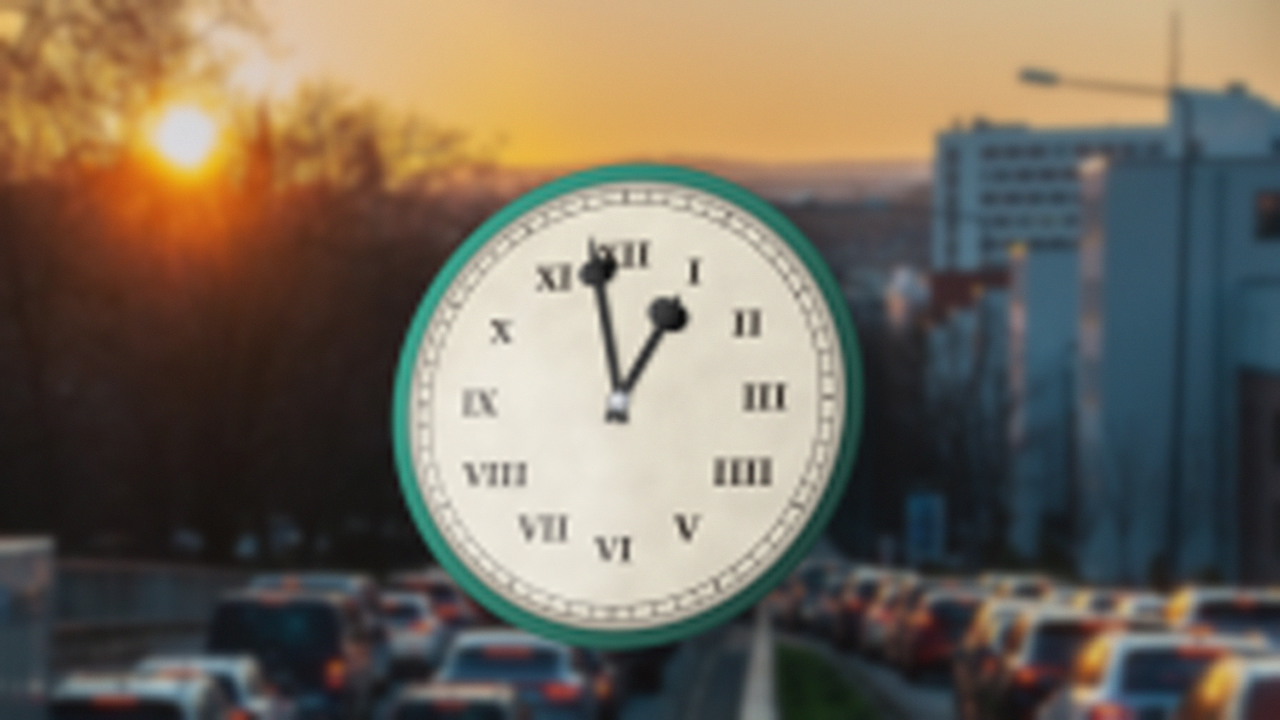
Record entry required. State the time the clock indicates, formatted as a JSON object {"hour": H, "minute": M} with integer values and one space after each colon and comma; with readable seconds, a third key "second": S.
{"hour": 12, "minute": 58}
